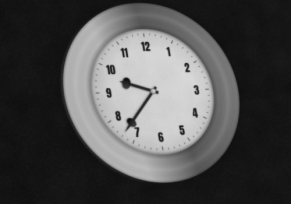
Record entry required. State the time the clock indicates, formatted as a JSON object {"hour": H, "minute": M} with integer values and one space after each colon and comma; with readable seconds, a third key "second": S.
{"hour": 9, "minute": 37}
